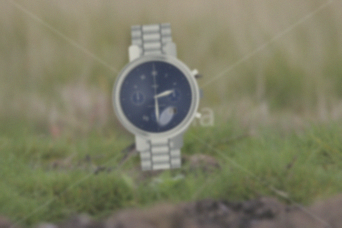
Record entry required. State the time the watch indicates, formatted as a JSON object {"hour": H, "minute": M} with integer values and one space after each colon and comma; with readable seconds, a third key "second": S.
{"hour": 2, "minute": 30}
